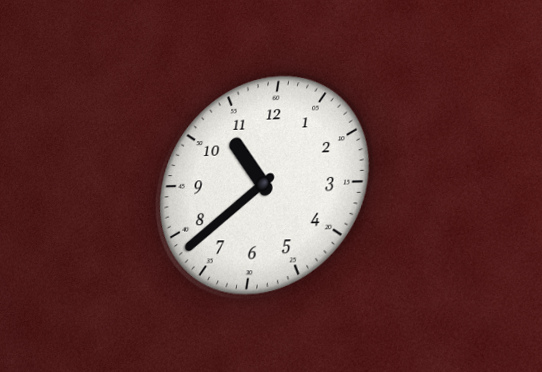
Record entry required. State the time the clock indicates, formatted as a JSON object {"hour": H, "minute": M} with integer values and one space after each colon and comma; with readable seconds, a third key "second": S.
{"hour": 10, "minute": 38}
